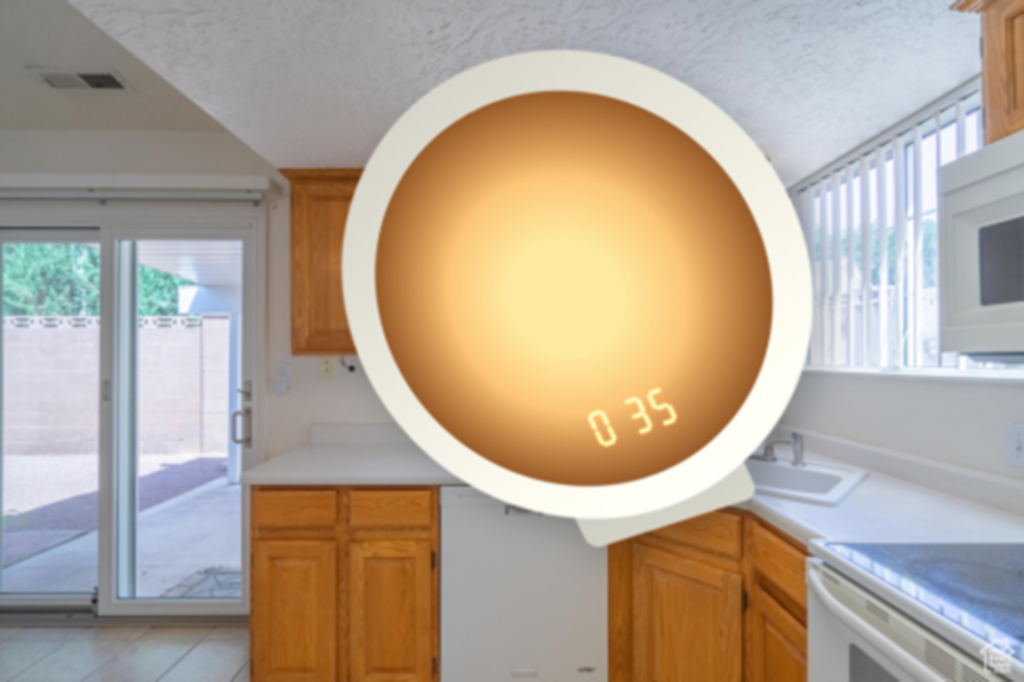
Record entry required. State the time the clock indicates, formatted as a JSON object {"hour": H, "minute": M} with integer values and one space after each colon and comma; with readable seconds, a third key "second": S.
{"hour": 0, "minute": 35}
